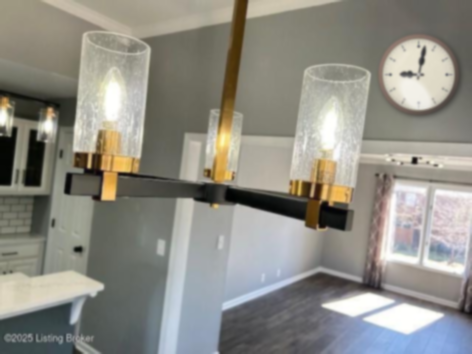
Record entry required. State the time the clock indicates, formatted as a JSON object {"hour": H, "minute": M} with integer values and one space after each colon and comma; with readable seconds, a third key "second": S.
{"hour": 9, "minute": 2}
